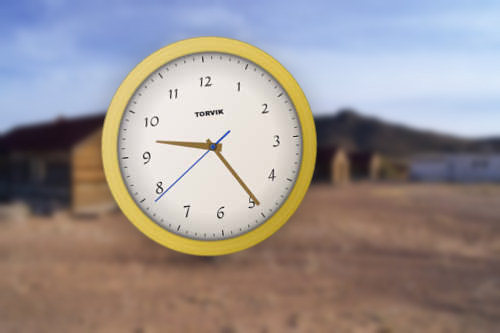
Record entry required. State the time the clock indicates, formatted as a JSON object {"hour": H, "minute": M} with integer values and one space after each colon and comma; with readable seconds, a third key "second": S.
{"hour": 9, "minute": 24, "second": 39}
